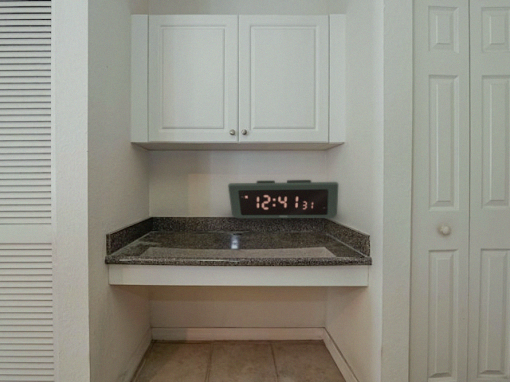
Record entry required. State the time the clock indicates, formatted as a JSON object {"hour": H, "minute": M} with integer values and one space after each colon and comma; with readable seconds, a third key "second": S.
{"hour": 12, "minute": 41, "second": 31}
